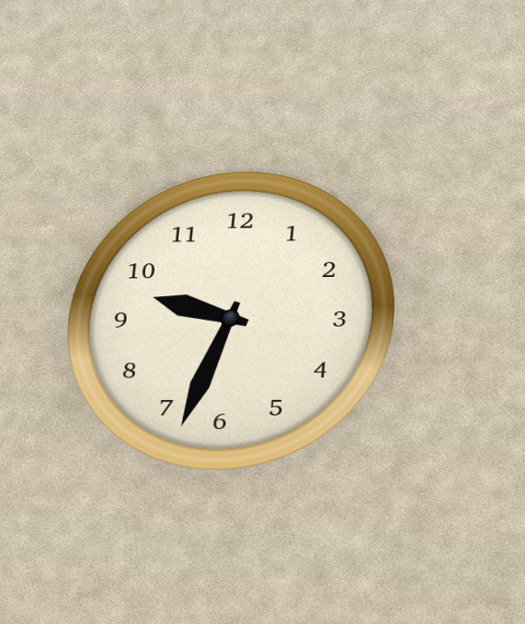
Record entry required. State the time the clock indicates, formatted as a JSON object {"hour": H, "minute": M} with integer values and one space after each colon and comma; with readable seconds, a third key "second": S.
{"hour": 9, "minute": 33}
